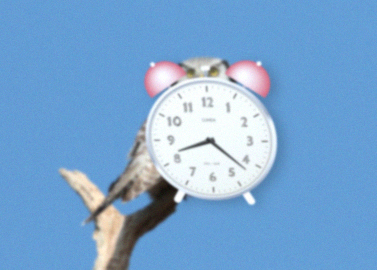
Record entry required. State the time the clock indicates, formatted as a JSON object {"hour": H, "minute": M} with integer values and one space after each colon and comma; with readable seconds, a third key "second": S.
{"hour": 8, "minute": 22}
